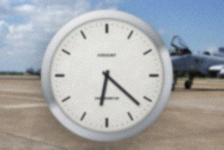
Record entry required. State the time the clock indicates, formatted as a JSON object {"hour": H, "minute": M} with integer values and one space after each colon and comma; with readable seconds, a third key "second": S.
{"hour": 6, "minute": 22}
